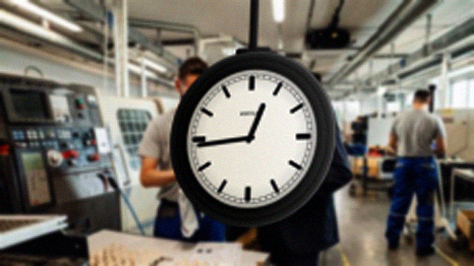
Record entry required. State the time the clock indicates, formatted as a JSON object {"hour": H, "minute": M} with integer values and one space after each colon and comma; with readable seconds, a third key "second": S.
{"hour": 12, "minute": 44}
